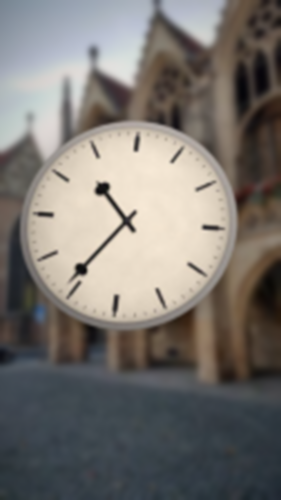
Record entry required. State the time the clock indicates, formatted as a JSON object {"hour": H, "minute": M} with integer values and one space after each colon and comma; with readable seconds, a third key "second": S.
{"hour": 10, "minute": 36}
